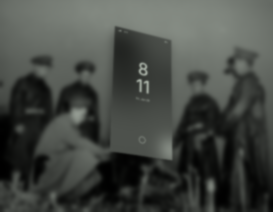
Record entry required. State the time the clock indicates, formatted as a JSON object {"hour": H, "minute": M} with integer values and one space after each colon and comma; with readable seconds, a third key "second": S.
{"hour": 8, "minute": 11}
